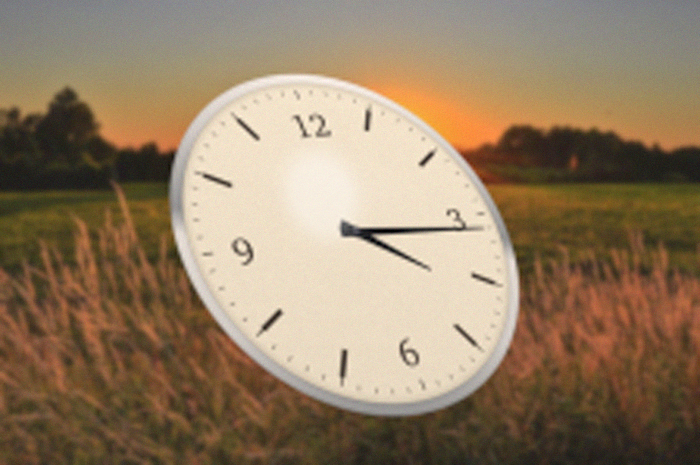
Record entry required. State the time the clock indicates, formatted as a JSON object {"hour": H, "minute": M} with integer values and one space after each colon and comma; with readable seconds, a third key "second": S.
{"hour": 4, "minute": 16}
